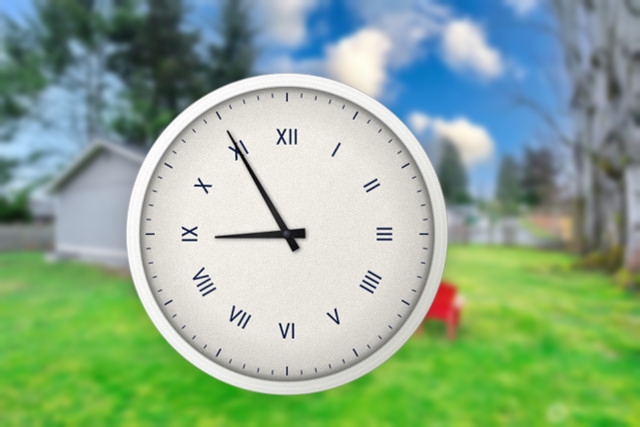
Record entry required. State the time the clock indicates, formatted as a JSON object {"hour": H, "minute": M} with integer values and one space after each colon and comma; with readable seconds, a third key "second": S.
{"hour": 8, "minute": 55}
